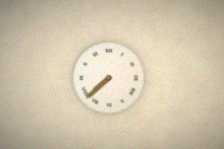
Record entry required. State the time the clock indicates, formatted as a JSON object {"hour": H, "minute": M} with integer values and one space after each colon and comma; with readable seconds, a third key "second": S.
{"hour": 7, "minute": 38}
